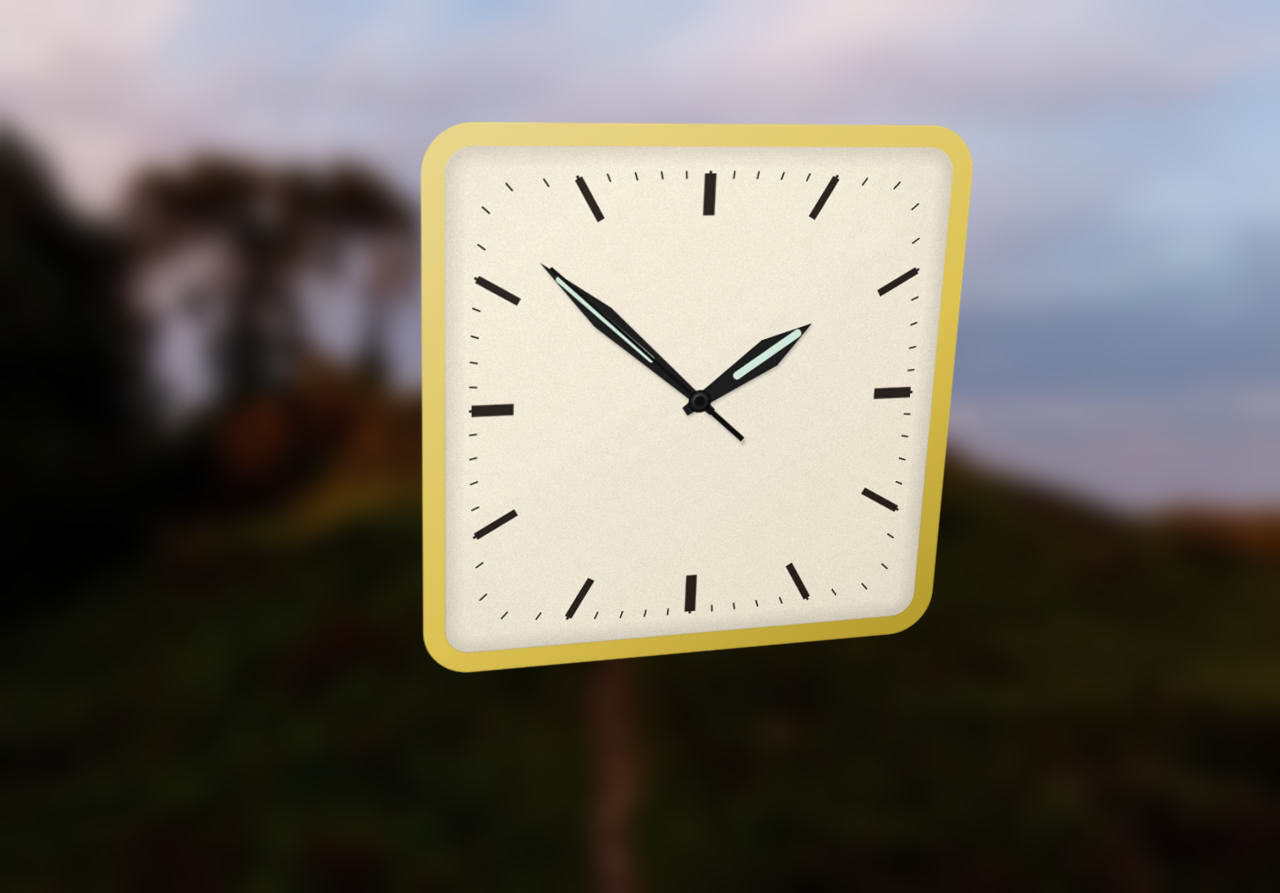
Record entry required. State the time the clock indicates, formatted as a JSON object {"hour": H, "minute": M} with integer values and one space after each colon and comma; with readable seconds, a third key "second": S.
{"hour": 1, "minute": 51, "second": 52}
